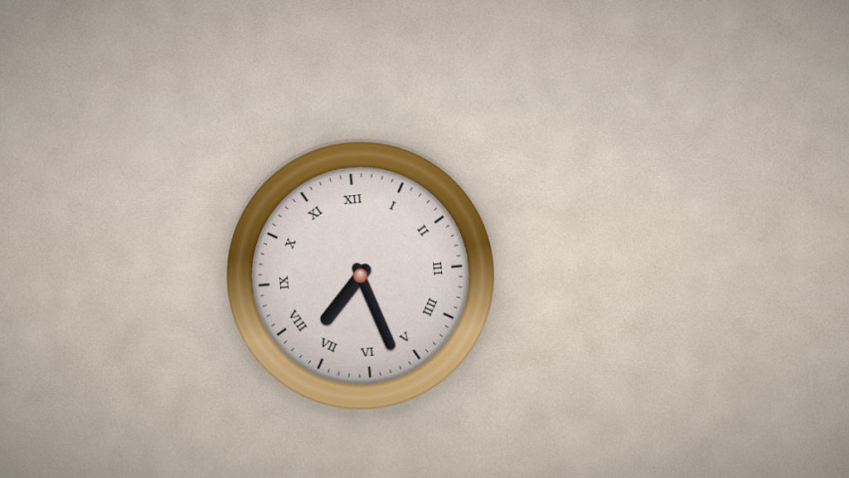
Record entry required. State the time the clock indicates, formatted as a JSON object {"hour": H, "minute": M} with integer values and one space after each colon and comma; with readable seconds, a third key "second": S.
{"hour": 7, "minute": 27}
